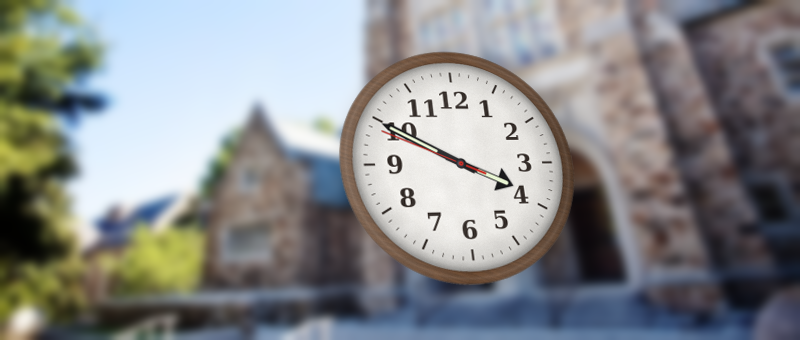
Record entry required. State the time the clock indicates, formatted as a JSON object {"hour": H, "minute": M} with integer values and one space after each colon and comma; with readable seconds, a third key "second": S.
{"hour": 3, "minute": 49, "second": 49}
